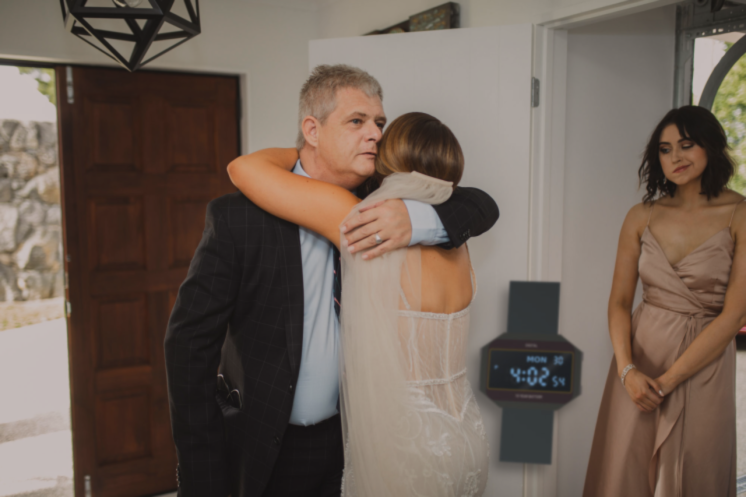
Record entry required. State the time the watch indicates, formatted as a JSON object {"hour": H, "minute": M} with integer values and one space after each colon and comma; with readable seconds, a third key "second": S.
{"hour": 4, "minute": 2}
